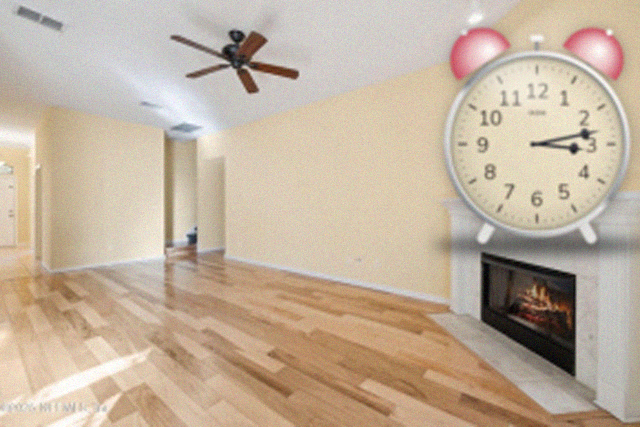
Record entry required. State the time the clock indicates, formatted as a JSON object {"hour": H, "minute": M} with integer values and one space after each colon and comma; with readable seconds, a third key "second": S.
{"hour": 3, "minute": 13}
